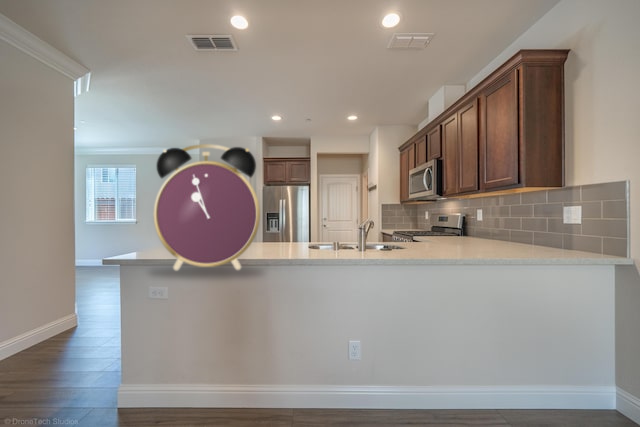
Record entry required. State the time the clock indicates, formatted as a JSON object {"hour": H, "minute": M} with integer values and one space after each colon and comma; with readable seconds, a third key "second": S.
{"hour": 10, "minute": 57}
